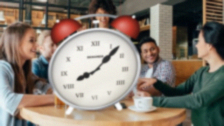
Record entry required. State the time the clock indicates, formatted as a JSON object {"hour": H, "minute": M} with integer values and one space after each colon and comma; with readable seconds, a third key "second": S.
{"hour": 8, "minute": 7}
